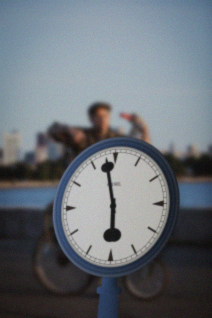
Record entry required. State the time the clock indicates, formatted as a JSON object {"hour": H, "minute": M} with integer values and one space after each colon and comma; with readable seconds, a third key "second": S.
{"hour": 5, "minute": 58}
